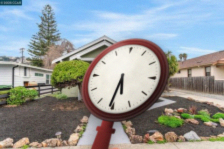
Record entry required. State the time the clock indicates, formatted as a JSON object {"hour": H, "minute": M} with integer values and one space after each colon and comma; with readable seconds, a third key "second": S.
{"hour": 5, "minute": 31}
